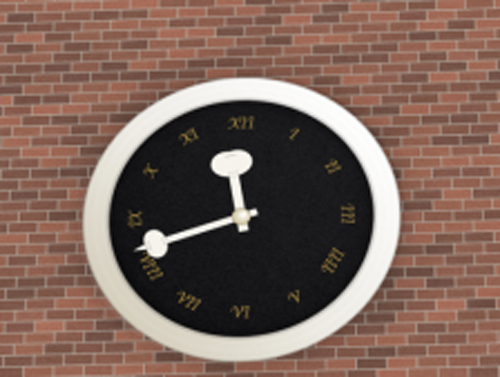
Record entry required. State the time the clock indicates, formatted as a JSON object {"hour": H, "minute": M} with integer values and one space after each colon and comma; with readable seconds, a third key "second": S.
{"hour": 11, "minute": 42}
